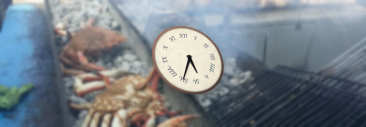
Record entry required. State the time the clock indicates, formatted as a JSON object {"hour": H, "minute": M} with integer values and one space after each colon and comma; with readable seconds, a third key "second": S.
{"hour": 5, "minute": 35}
